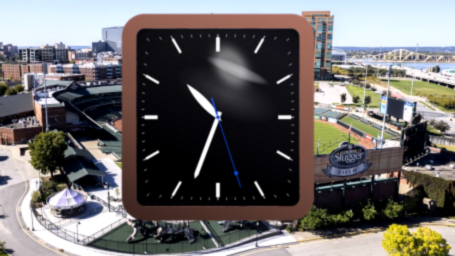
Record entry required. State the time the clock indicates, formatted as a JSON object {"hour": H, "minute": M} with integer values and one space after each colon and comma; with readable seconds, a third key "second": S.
{"hour": 10, "minute": 33, "second": 27}
